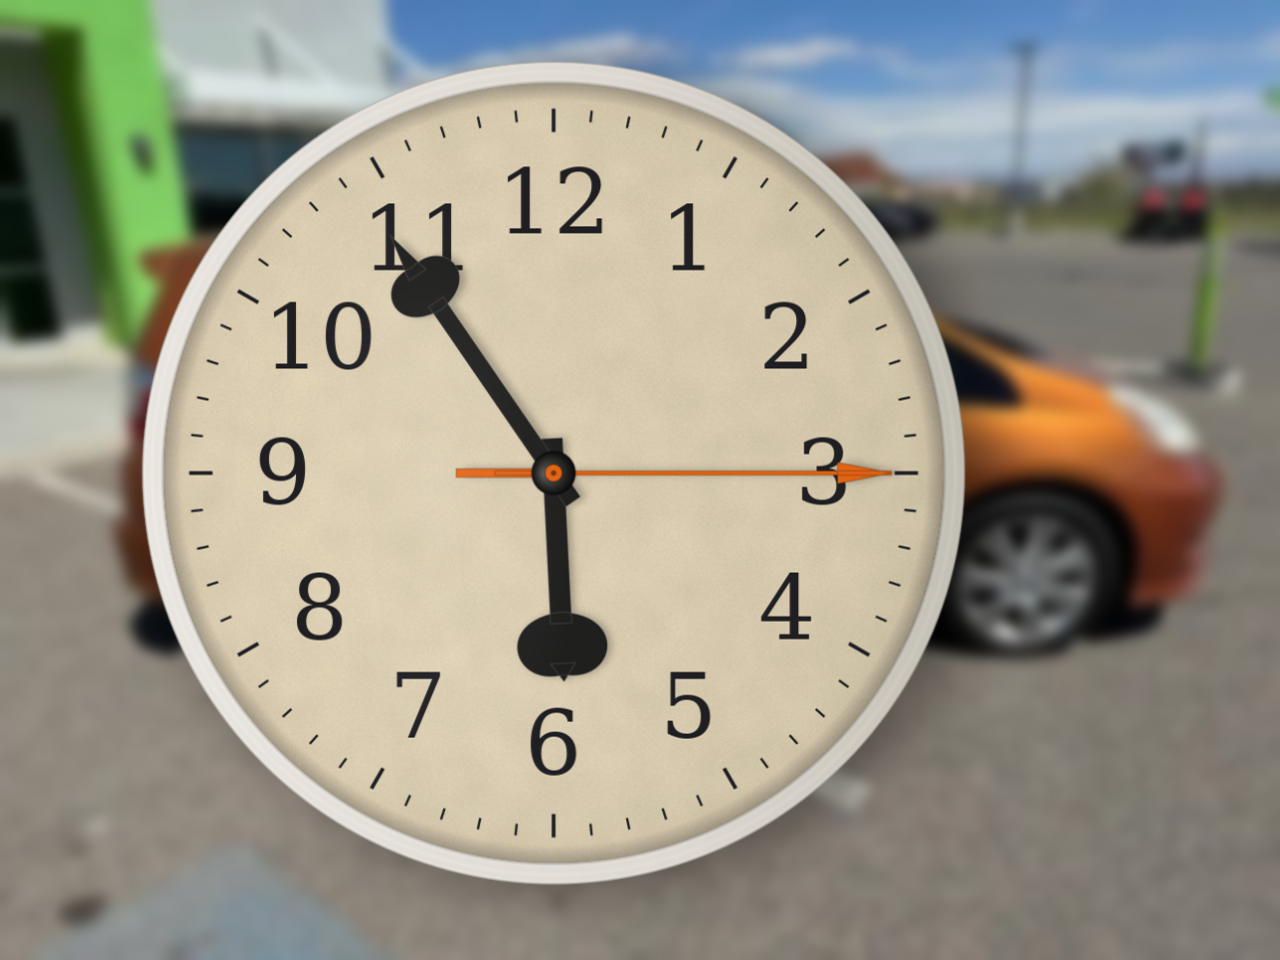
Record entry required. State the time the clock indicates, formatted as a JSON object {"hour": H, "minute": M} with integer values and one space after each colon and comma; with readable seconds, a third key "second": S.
{"hour": 5, "minute": 54, "second": 15}
